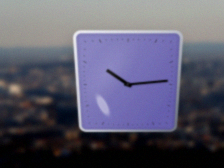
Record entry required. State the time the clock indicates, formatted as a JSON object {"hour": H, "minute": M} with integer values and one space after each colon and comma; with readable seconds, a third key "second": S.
{"hour": 10, "minute": 14}
